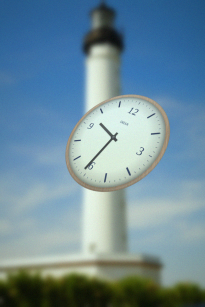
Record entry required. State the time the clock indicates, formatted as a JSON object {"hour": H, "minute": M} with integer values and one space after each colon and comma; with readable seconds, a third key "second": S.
{"hour": 9, "minute": 31}
